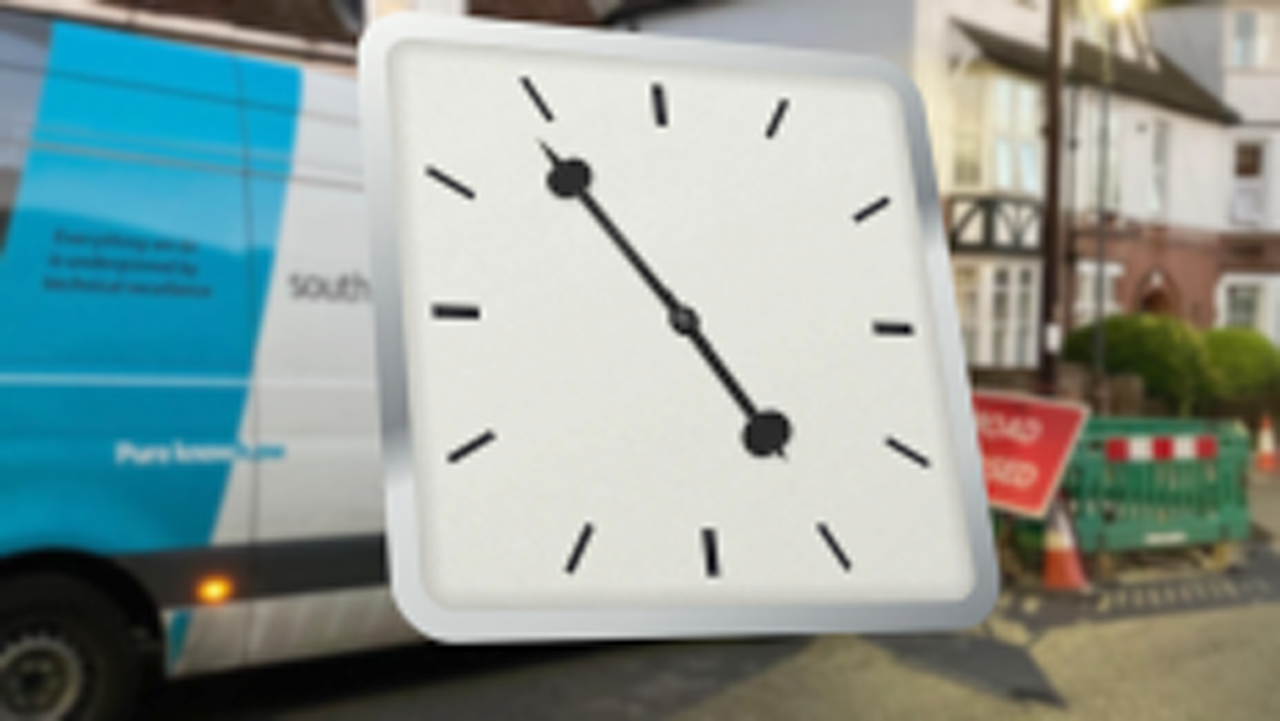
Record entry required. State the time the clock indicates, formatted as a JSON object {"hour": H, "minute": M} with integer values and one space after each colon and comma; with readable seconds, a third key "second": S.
{"hour": 4, "minute": 54}
